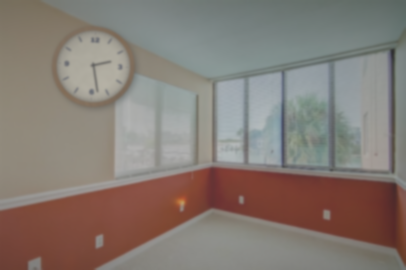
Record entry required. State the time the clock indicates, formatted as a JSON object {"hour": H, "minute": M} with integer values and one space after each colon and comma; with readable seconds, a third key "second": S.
{"hour": 2, "minute": 28}
